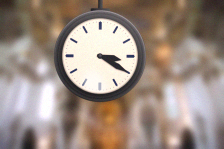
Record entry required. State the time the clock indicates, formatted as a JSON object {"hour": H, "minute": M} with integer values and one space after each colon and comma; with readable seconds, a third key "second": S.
{"hour": 3, "minute": 20}
